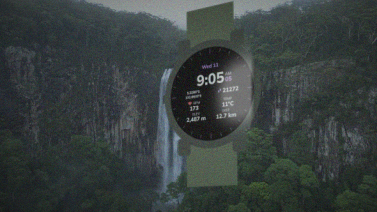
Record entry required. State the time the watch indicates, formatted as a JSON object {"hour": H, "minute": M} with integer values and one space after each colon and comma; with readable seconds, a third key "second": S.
{"hour": 9, "minute": 5}
